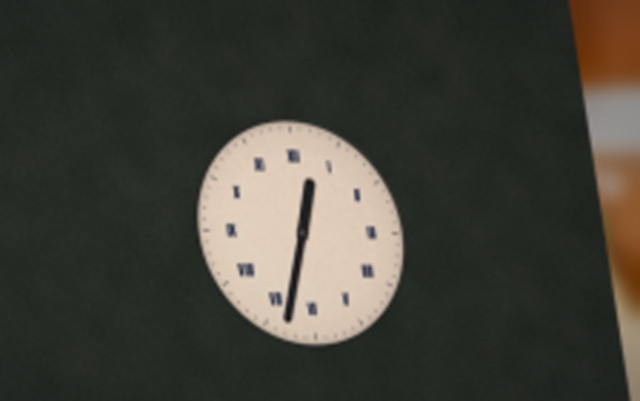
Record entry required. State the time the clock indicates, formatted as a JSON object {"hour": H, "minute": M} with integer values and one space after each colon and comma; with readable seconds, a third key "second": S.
{"hour": 12, "minute": 33}
